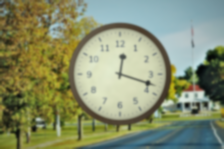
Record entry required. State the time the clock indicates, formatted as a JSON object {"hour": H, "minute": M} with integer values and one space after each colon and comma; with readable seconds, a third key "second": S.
{"hour": 12, "minute": 18}
